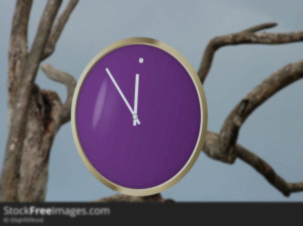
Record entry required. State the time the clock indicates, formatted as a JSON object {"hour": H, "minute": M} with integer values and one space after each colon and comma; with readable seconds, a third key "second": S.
{"hour": 11, "minute": 53}
